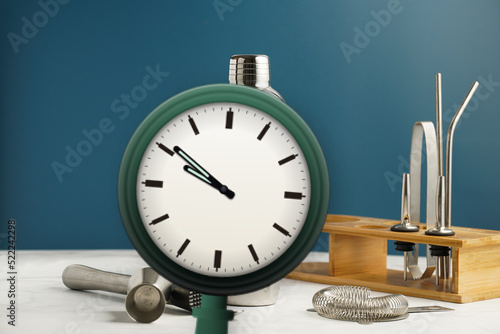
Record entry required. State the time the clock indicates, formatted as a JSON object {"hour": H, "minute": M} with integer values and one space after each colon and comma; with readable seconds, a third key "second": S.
{"hour": 9, "minute": 51}
